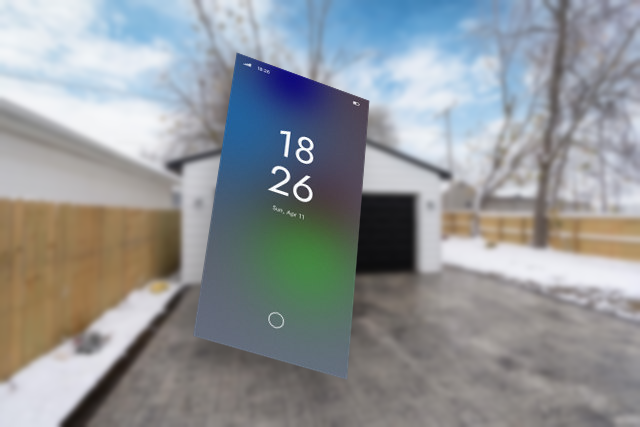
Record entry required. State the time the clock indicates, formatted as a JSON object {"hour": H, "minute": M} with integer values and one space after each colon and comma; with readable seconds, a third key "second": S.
{"hour": 18, "minute": 26}
